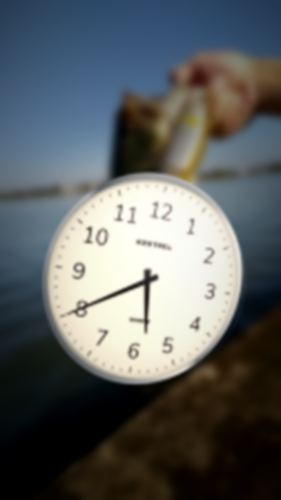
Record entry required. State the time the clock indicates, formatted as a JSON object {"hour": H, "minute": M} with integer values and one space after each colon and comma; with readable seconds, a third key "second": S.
{"hour": 5, "minute": 40}
